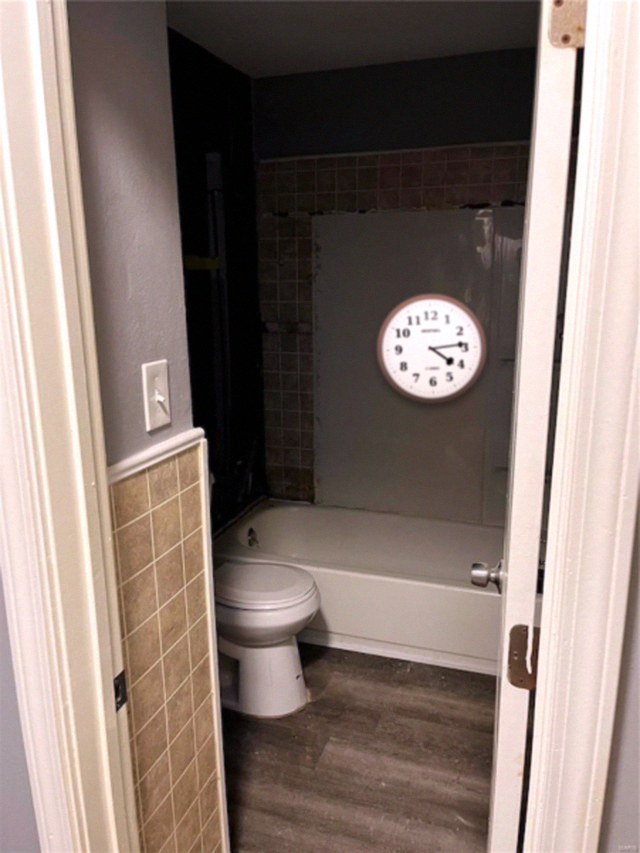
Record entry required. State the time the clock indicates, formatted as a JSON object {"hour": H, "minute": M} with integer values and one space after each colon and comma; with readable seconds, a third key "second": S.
{"hour": 4, "minute": 14}
